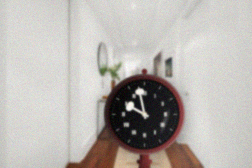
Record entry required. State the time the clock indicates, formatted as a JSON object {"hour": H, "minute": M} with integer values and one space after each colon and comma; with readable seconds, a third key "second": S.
{"hour": 9, "minute": 58}
